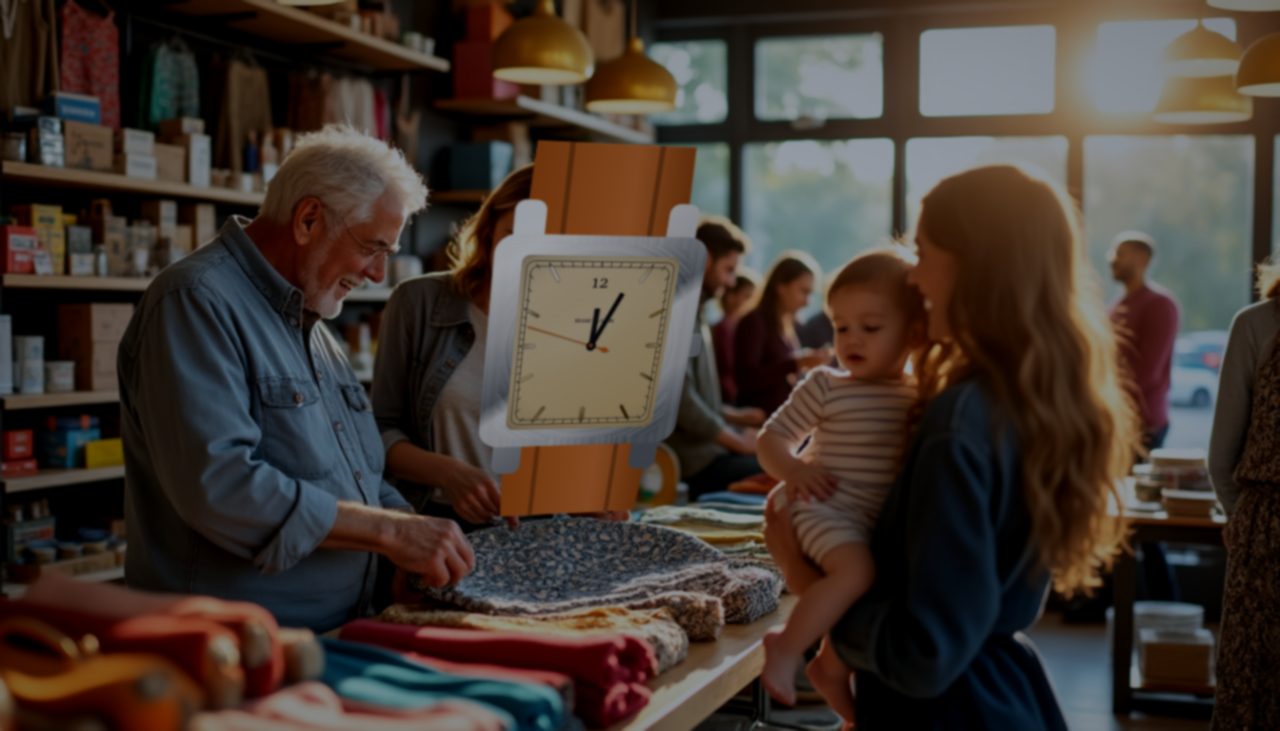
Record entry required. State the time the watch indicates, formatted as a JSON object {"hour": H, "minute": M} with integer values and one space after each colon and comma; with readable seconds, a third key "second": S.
{"hour": 12, "minute": 3, "second": 48}
